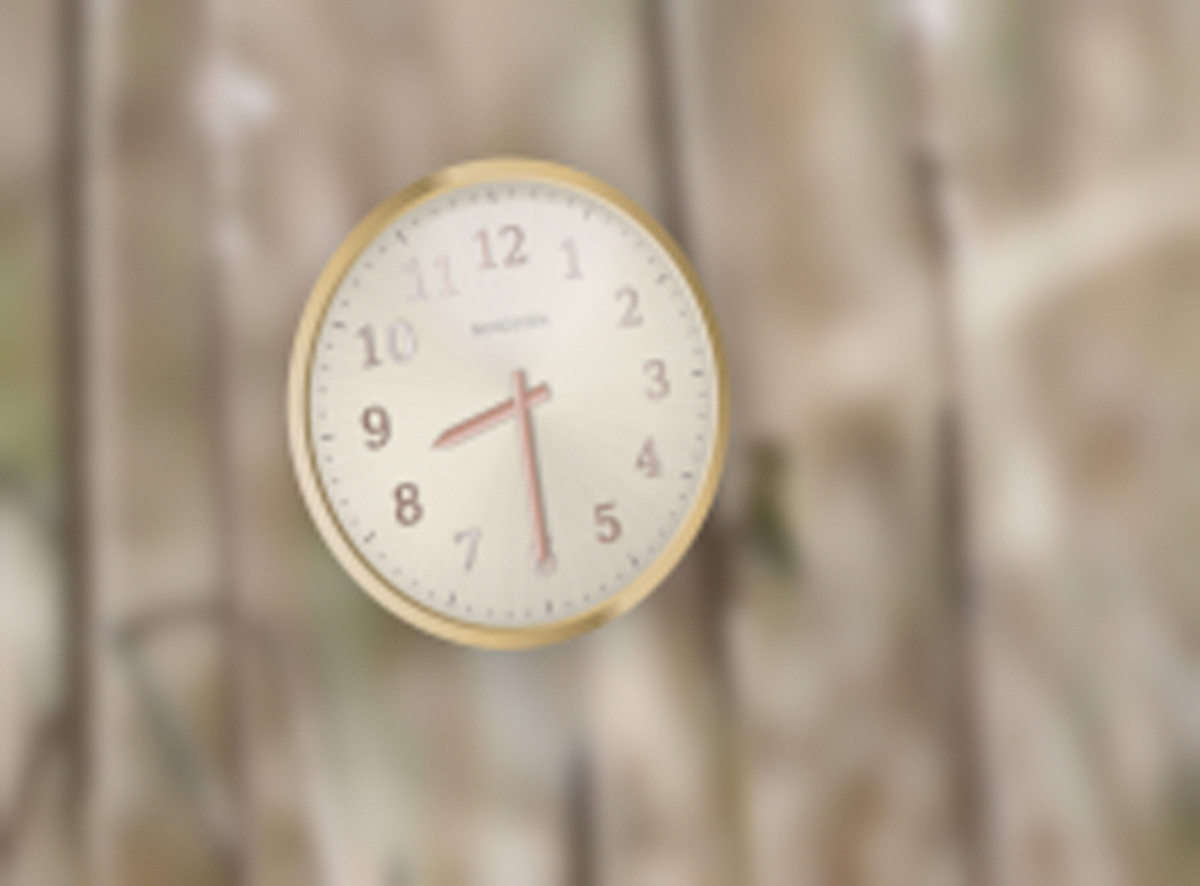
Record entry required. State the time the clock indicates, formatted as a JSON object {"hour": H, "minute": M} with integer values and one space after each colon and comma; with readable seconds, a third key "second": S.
{"hour": 8, "minute": 30}
